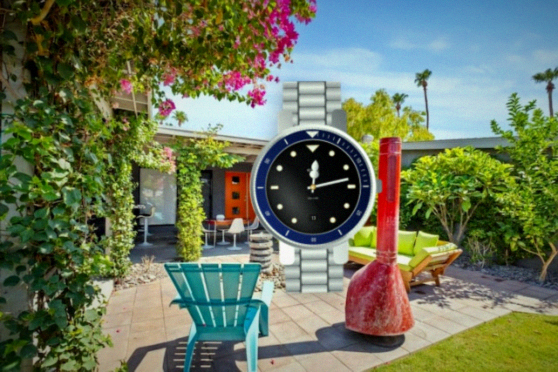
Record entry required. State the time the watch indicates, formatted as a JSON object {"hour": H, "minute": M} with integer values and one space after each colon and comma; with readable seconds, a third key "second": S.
{"hour": 12, "minute": 13}
